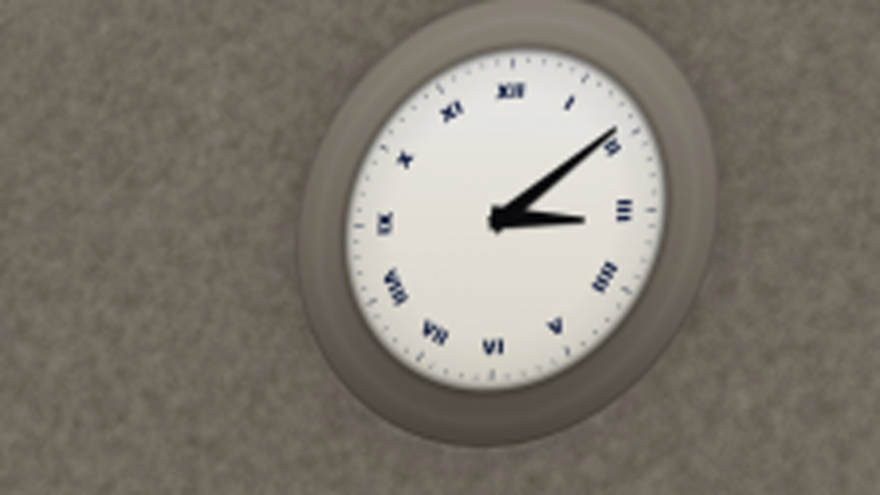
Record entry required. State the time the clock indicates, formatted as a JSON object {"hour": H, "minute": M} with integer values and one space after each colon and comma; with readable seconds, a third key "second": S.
{"hour": 3, "minute": 9}
